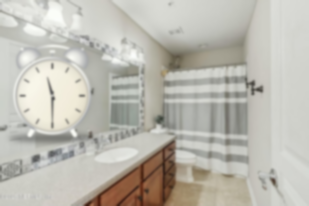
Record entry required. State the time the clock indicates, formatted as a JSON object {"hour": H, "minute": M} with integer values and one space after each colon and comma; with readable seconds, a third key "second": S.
{"hour": 11, "minute": 30}
